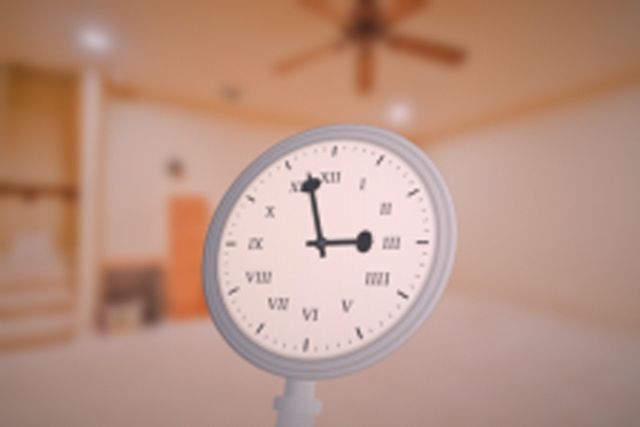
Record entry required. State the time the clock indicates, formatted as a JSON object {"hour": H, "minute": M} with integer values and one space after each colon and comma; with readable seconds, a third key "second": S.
{"hour": 2, "minute": 57}
